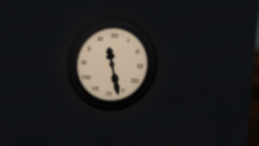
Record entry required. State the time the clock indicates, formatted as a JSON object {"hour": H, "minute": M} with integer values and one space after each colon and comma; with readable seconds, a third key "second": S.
{"hour": 11, "minute": 27}
